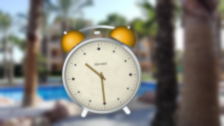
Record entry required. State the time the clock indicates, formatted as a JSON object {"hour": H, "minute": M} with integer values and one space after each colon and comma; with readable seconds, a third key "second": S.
{"hour": 10, "minute": 30}
